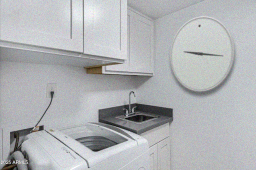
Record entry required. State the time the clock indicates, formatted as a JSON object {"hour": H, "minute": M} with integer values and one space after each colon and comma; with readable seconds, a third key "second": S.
{"hour": 9, "minute": 16}
